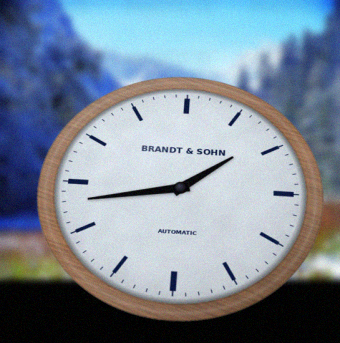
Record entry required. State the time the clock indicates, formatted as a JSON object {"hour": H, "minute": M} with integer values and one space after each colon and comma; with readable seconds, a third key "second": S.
{"hour": 1, "minute": 43}
